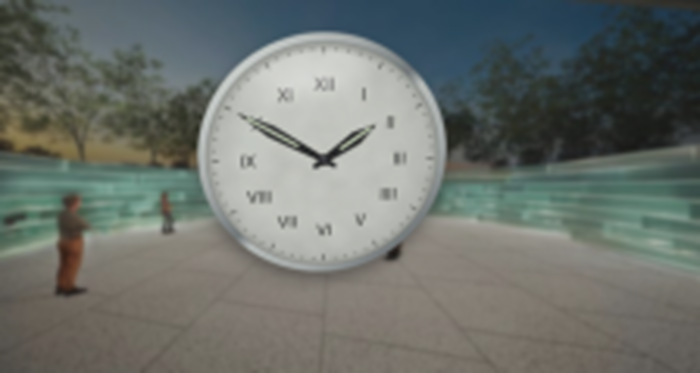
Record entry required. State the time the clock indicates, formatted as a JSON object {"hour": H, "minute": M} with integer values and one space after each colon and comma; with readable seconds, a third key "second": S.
{"hour": 1, "minute": 50}
